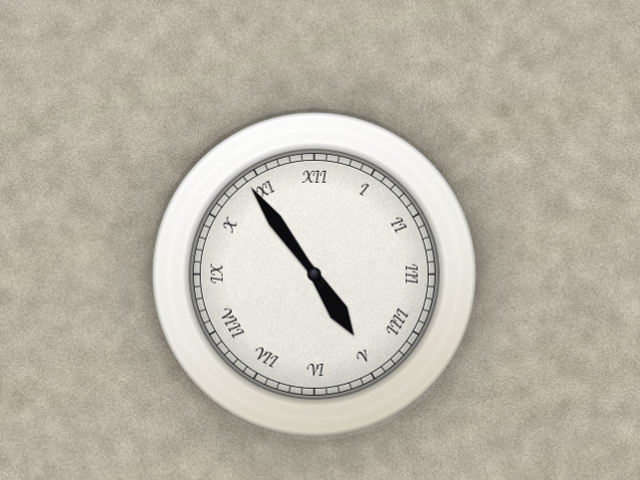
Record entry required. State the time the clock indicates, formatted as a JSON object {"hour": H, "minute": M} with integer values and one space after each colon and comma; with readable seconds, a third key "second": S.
{"hour": 4, "minute": 54}
